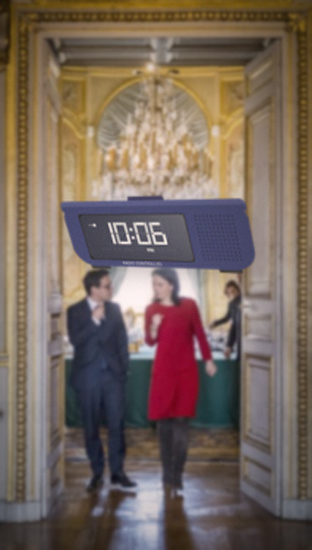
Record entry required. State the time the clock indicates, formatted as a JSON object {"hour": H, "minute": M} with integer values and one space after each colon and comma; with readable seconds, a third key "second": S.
{"hour": 10, "minute": 6}
